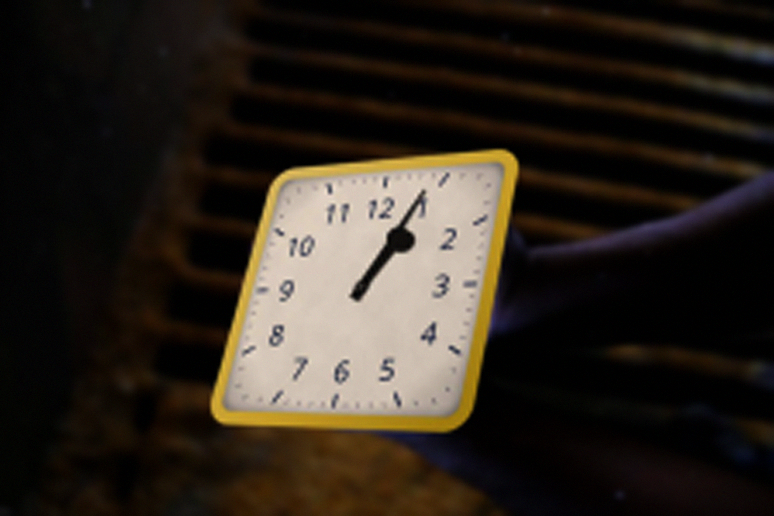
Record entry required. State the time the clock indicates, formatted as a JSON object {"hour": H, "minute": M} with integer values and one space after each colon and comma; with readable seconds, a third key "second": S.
{"hour": 1, "minute": 4}
